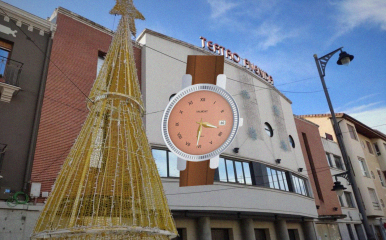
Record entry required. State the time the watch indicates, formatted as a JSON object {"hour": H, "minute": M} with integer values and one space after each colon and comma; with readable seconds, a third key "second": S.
{"hour": 3, "minute": 31}
